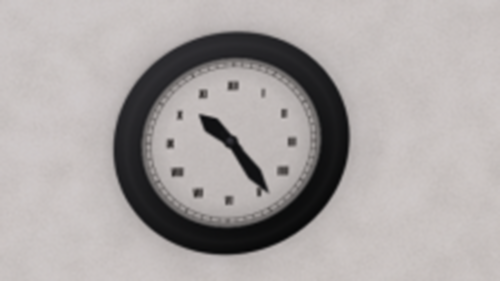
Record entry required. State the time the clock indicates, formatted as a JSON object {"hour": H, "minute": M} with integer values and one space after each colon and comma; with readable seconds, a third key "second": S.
{"hour": 10, "minute": 24}
